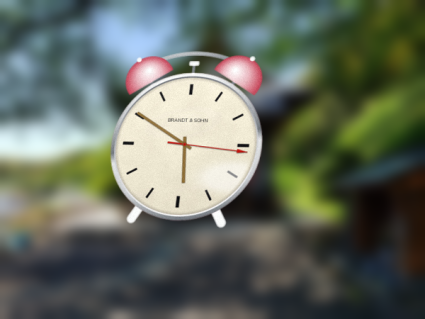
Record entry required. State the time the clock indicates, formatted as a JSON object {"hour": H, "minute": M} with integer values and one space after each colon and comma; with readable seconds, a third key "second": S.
{"hour": 5, "minute": 50, "second": 16}
